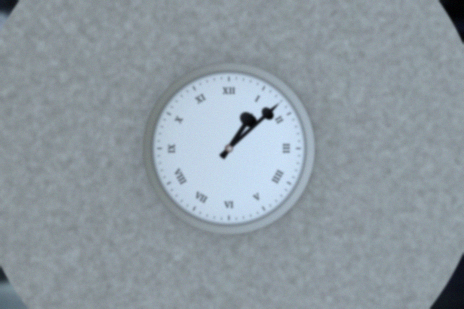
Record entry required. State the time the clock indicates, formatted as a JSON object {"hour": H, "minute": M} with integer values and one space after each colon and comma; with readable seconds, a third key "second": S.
{"hour": 1, "minute": 8}
